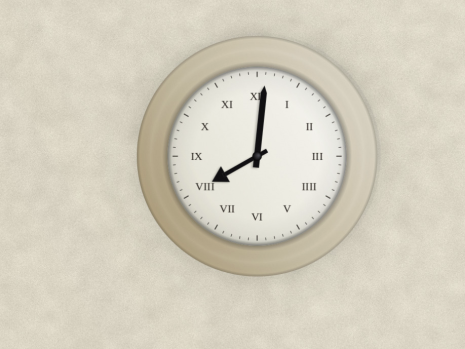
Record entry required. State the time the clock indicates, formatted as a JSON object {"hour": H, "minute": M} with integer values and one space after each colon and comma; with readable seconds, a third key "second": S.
{"hour": 8, "minute": 1}
